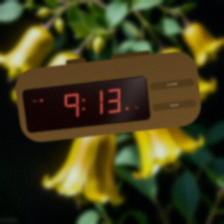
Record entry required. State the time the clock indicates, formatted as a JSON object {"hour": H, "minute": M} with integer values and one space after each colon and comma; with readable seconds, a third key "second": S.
{"hour": 9, "minute": 13}
